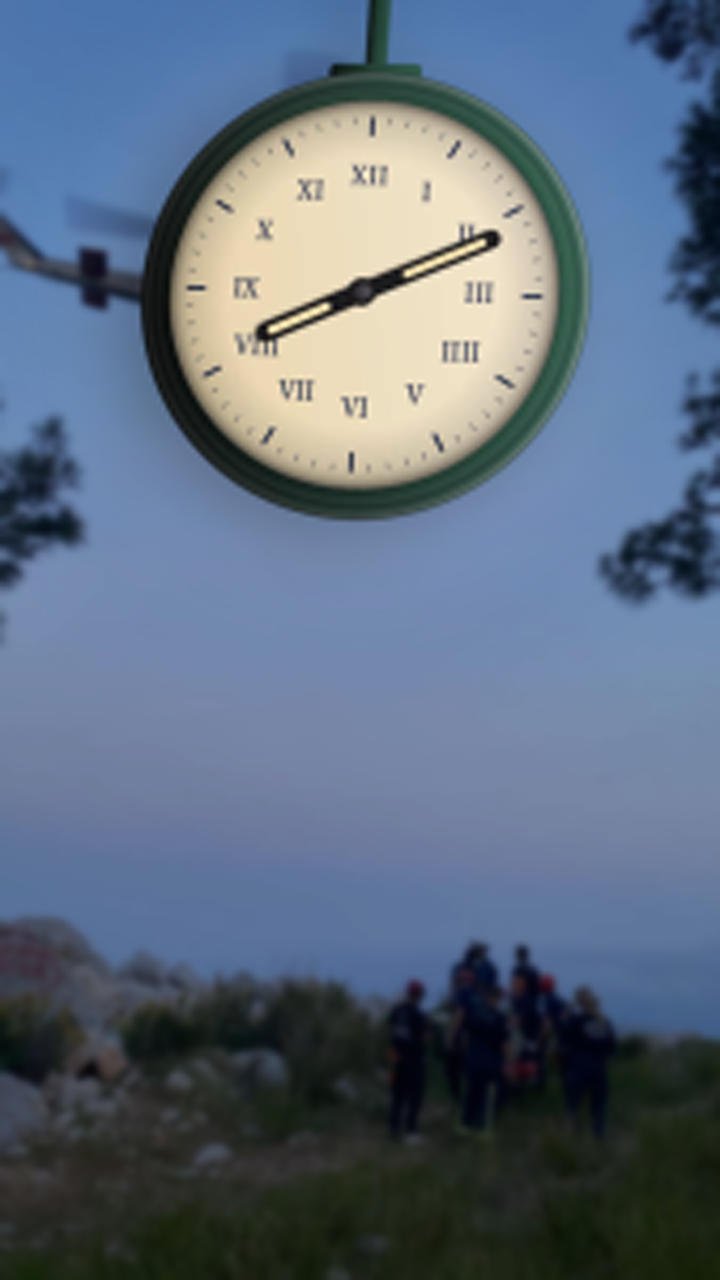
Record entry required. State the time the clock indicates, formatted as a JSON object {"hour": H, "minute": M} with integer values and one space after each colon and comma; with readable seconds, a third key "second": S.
{"hour": 8, "minute": 11}
